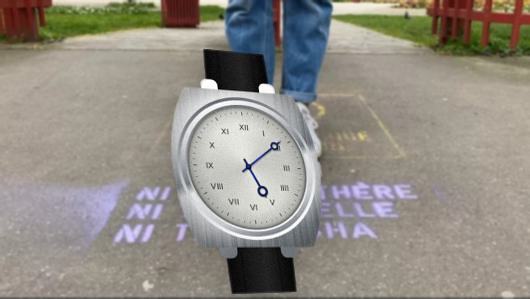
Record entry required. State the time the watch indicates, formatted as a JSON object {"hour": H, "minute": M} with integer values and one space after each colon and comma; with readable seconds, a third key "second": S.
{"hour": 5, "minute": 9}
